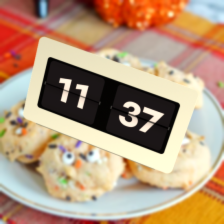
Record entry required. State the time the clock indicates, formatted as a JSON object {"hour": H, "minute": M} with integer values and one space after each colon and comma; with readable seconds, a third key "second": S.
{"hour": 11, "minute": 37}
